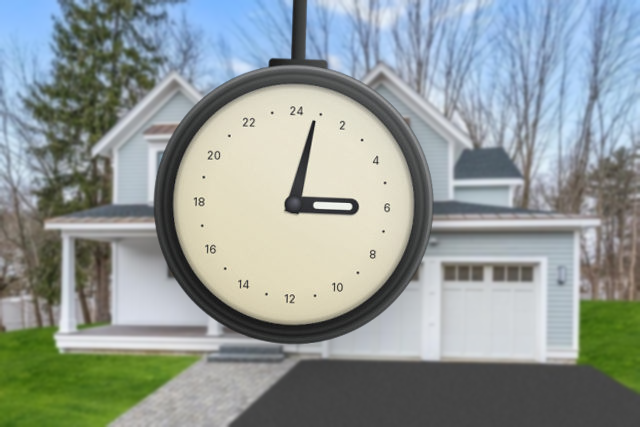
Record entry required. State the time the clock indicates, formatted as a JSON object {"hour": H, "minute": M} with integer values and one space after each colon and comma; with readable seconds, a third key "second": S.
{"hour": 6, "minute": 2}
